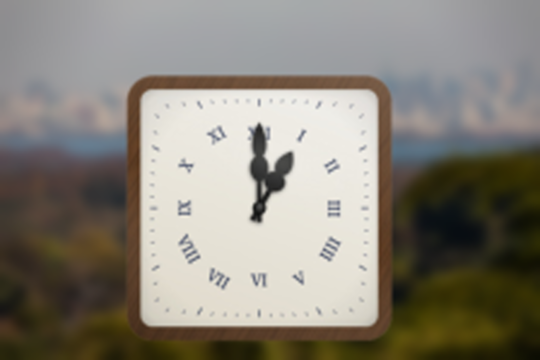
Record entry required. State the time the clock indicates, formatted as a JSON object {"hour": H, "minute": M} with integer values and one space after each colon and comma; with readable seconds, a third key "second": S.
{"hour": 1, "minute": 0}
